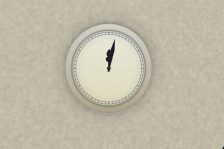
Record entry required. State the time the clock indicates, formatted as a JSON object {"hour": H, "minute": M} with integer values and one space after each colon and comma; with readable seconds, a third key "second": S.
{"hour": 12, "minute": 2}
